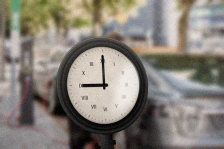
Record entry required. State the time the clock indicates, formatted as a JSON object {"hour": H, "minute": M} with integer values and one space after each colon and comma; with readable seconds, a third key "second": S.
{"hour": 9, "minute": 0}
